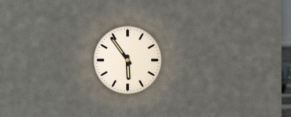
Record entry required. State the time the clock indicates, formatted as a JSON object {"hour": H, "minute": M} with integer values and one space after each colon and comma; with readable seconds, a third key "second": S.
{"hour": 5, "minute": 54}
